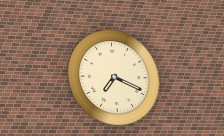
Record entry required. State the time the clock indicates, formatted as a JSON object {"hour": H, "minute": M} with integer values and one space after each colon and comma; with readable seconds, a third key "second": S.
{"hour": 7, "minute": 19}
